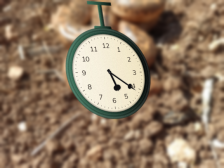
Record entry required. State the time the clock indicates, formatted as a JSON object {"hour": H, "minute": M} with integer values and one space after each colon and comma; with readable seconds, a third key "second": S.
{"hour": 5, "minute": 21}
